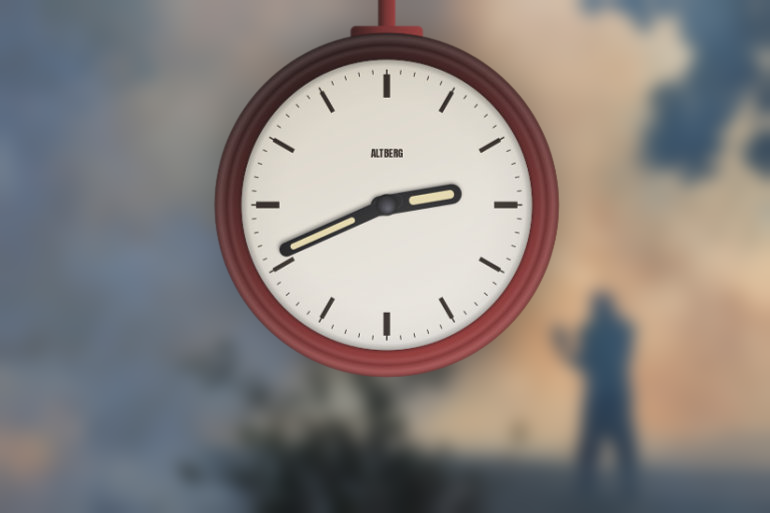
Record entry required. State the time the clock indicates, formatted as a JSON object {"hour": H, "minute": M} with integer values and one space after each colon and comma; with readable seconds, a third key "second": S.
{"hour": 2, "minute": 41}
